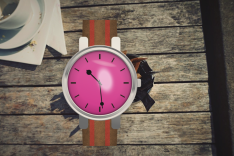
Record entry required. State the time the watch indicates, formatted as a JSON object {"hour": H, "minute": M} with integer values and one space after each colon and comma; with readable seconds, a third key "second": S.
{"hour": 10, "minute": 29}
